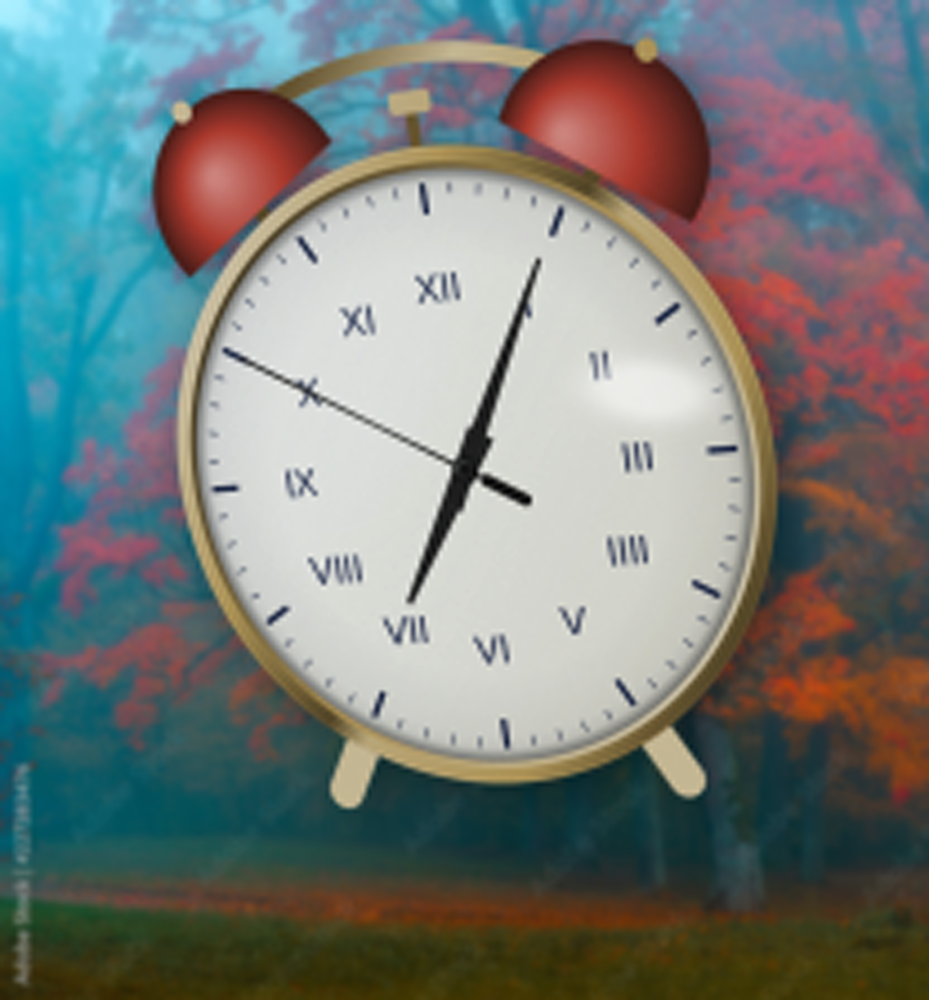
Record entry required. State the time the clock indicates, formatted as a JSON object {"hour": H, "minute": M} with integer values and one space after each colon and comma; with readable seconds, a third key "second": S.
{"hour": 7, "minute": 4, "second": 50}
